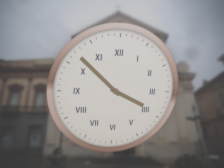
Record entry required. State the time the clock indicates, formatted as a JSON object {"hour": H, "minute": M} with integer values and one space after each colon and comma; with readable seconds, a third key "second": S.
{"hour": 3, "minute": 52}
